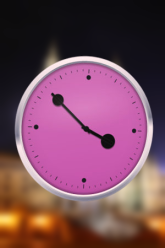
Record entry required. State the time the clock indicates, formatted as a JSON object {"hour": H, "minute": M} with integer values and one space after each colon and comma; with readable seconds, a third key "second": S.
{"hour": 3, "minute": 52}
